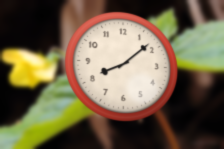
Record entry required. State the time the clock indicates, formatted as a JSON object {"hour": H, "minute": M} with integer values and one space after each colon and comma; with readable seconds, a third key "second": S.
{"hour": 8, "minute": 8}
